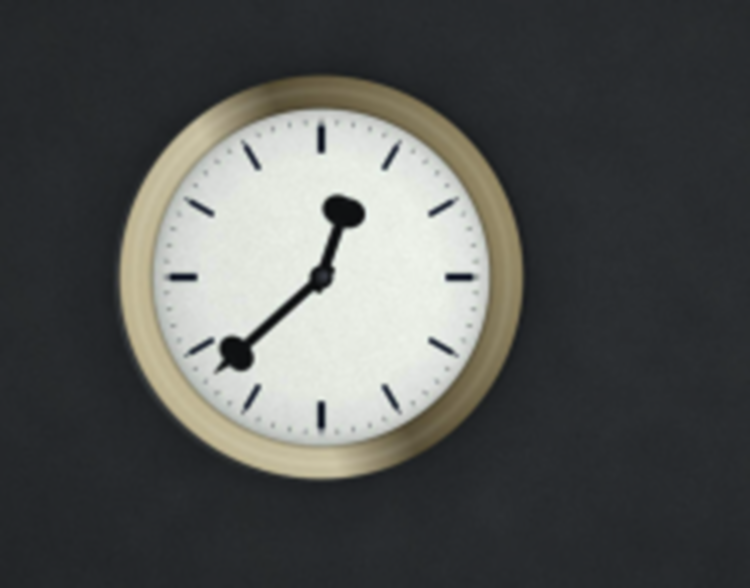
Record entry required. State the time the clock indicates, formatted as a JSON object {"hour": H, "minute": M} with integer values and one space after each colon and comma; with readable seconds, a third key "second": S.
{"hour": 12, "minute": 38}
